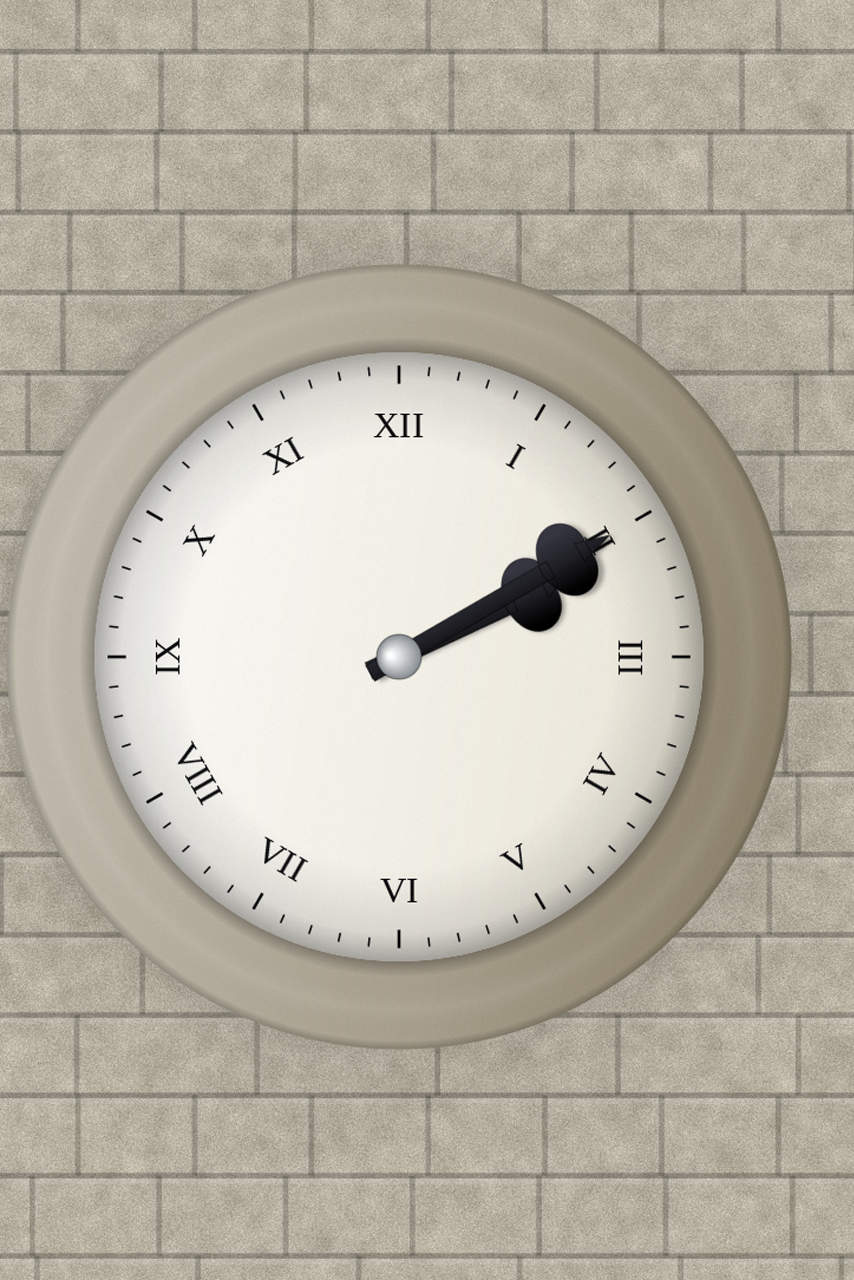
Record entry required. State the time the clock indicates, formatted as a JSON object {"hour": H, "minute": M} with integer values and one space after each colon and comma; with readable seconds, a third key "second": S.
{"hour": 2, "minute": 10}
